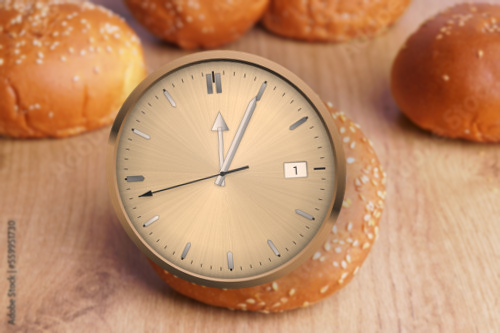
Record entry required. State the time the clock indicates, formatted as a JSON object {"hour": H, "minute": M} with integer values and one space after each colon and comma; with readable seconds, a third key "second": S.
{"hour": 12, "minute": 4, "second": 43}
